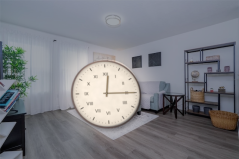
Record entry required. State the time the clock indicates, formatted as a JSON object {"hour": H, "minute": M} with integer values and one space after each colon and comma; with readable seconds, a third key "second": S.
{"hour": 12, "minute": 15}
